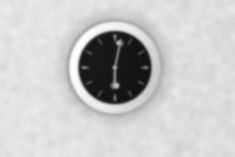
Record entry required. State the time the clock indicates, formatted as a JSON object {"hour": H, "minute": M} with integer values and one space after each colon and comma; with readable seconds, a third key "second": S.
{"hour": 6, "minute": 2}
